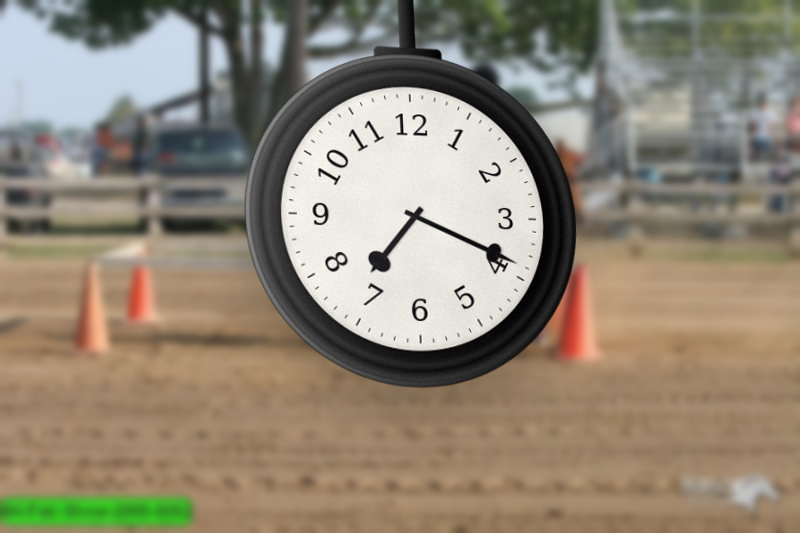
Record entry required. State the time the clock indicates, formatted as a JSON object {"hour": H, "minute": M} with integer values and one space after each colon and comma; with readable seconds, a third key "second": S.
{"hour": 7, "minute": 19}
